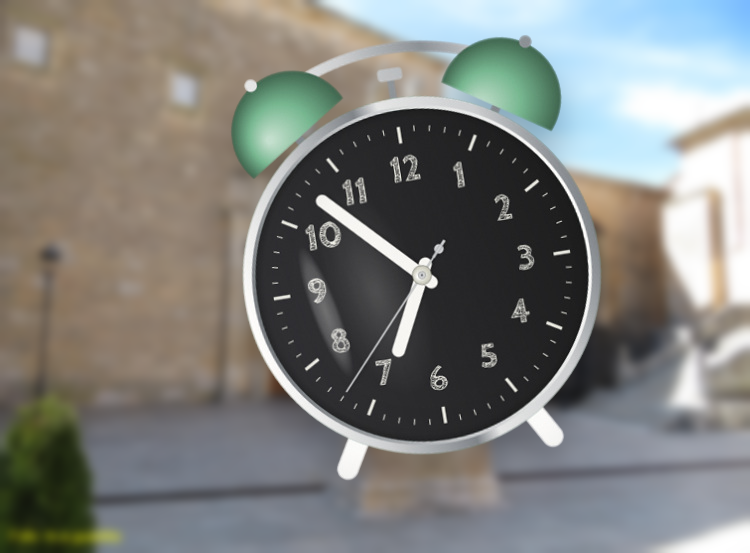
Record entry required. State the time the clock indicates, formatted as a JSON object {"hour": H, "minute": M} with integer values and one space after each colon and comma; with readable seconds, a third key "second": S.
{"hour": 6, "minute": 52, "second": 37}
